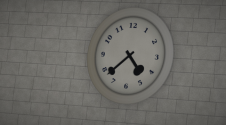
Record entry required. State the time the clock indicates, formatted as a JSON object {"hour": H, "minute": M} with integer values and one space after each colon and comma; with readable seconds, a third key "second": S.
{"hour": 4, "minute": 38}
